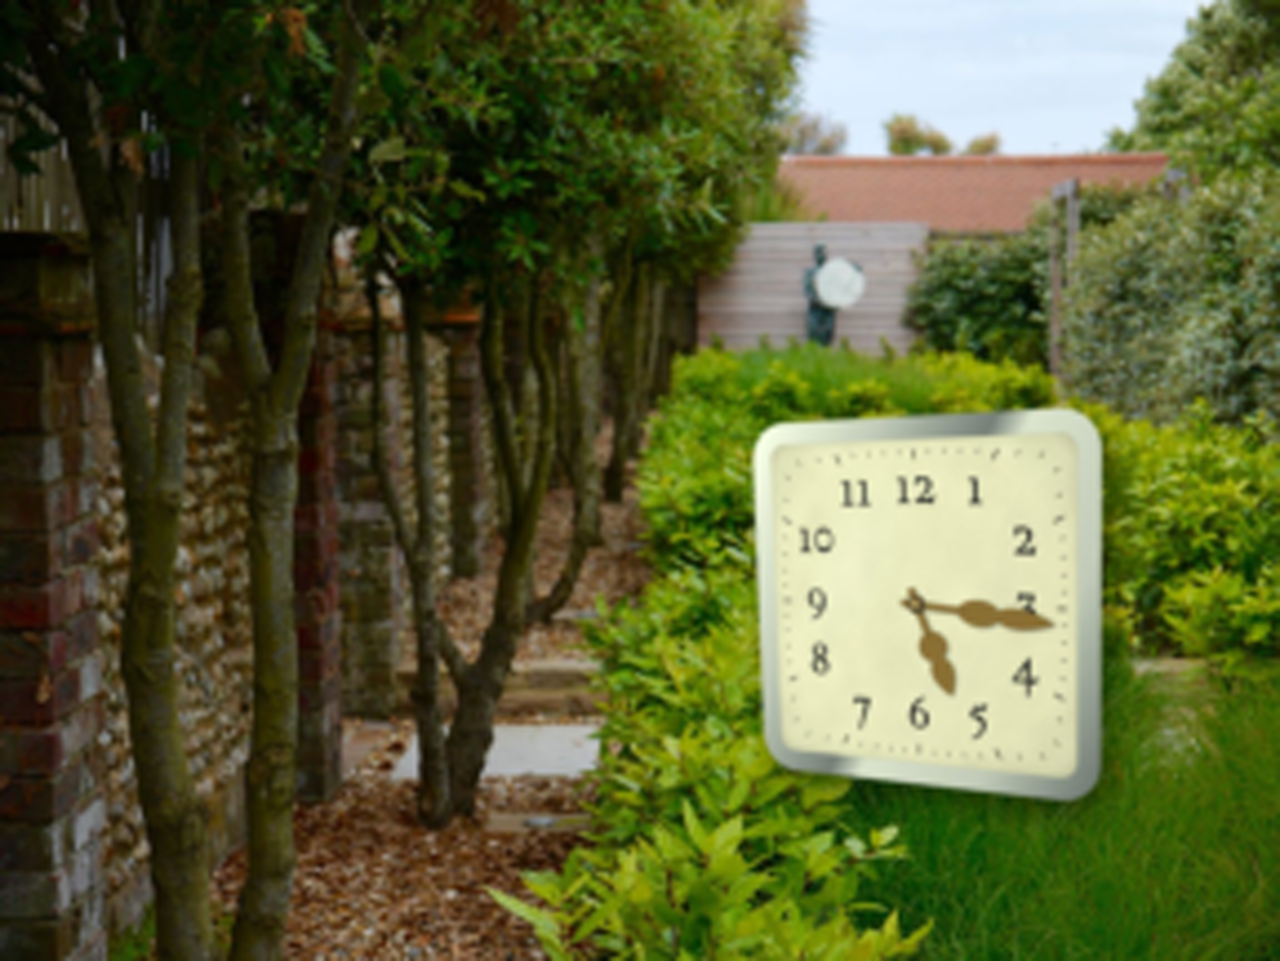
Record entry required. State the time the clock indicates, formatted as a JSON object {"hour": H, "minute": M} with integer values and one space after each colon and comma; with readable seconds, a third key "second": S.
{"hour": 5, "minute": 16}
